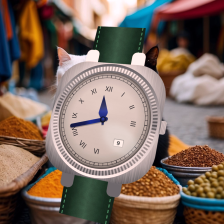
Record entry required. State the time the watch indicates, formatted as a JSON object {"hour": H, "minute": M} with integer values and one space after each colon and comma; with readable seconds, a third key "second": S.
{"hour": 11, "minute": 42}
